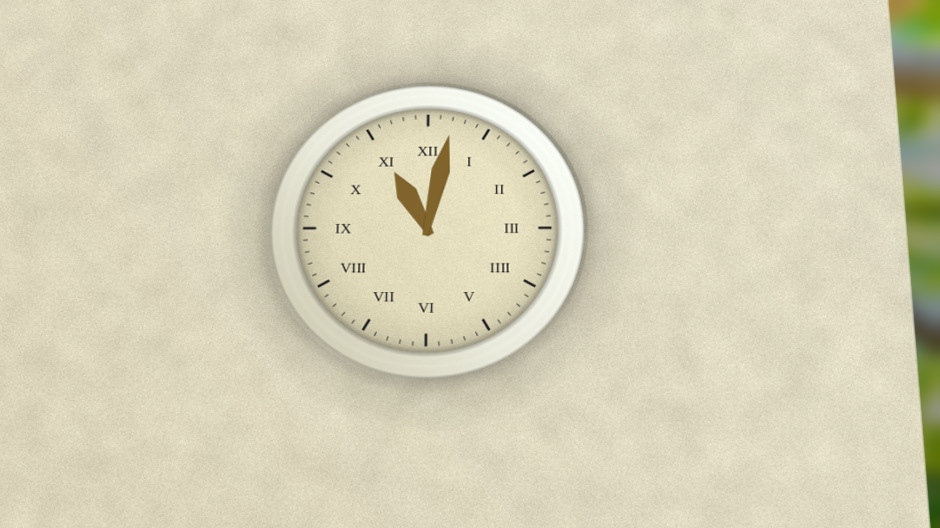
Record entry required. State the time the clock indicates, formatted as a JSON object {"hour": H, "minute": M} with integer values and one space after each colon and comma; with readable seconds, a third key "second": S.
{"hour": 11, "minute": 2}
